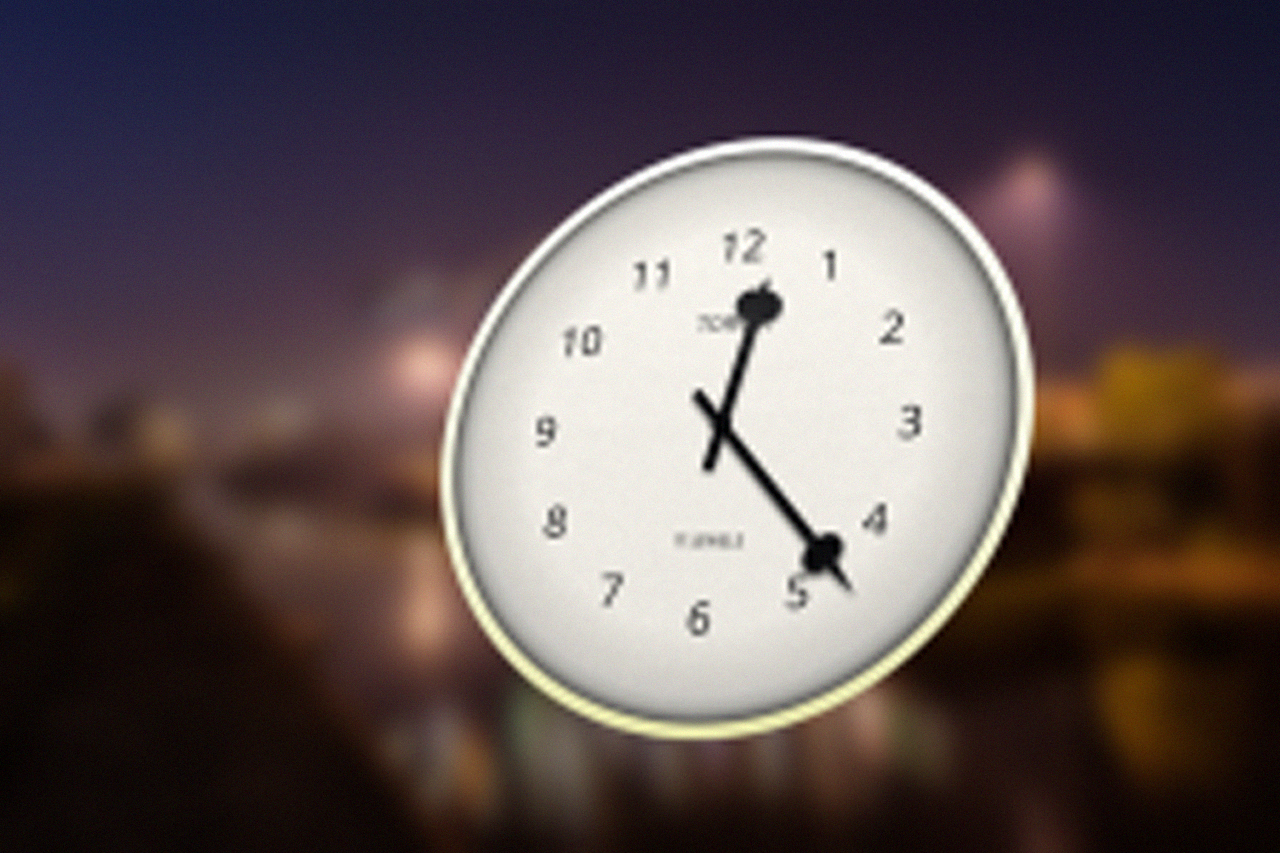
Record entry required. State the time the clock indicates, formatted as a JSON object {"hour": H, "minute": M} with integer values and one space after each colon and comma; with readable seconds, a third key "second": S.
{"hour": 12, "minute": 23}
